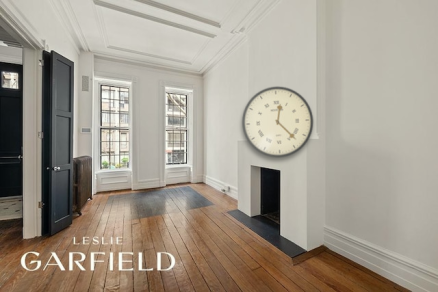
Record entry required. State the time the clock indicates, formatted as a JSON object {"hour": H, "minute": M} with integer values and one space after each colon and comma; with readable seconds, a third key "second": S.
{"hour": 12, "minute": 23}
